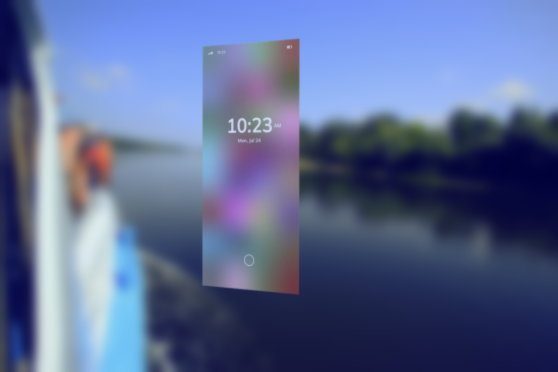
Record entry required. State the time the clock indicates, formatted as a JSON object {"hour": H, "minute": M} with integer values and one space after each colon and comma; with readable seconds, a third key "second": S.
{"hour": 10, "minute": 23}
